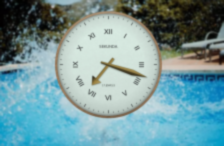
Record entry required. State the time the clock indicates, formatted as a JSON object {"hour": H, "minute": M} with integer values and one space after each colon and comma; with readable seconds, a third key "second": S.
{"hour": 7, "minute": 18}
